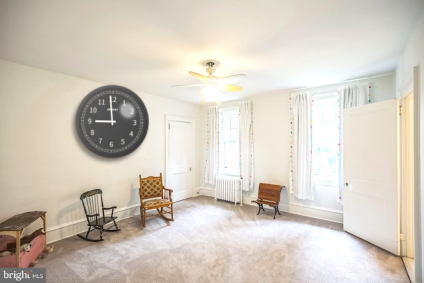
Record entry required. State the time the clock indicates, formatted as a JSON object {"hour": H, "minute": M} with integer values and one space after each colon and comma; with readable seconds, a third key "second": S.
{"hour": 8, "minute": 59}
